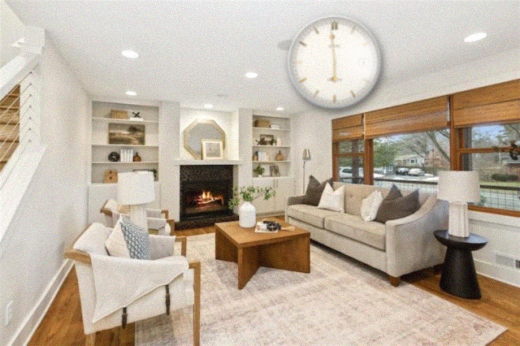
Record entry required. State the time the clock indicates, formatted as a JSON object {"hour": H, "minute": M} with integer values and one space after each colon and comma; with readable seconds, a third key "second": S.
{"hour": 5, "minute": 59}
